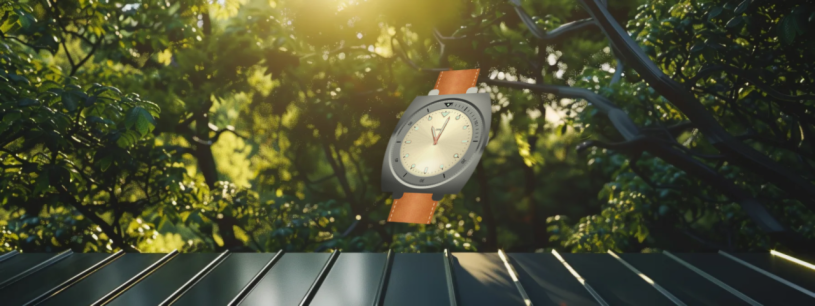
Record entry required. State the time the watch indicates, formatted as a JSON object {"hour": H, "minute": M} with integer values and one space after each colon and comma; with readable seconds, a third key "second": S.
{"hour": 11, "minute": 2}
